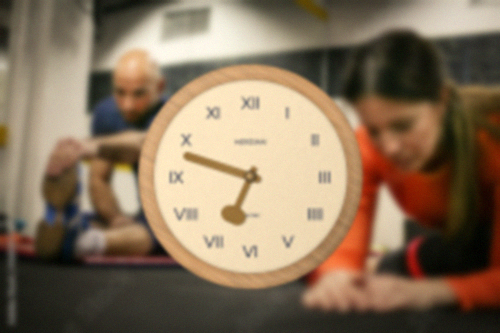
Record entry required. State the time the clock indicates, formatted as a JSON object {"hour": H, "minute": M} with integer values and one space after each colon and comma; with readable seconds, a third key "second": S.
{"hour": 6, "minute": 48}
